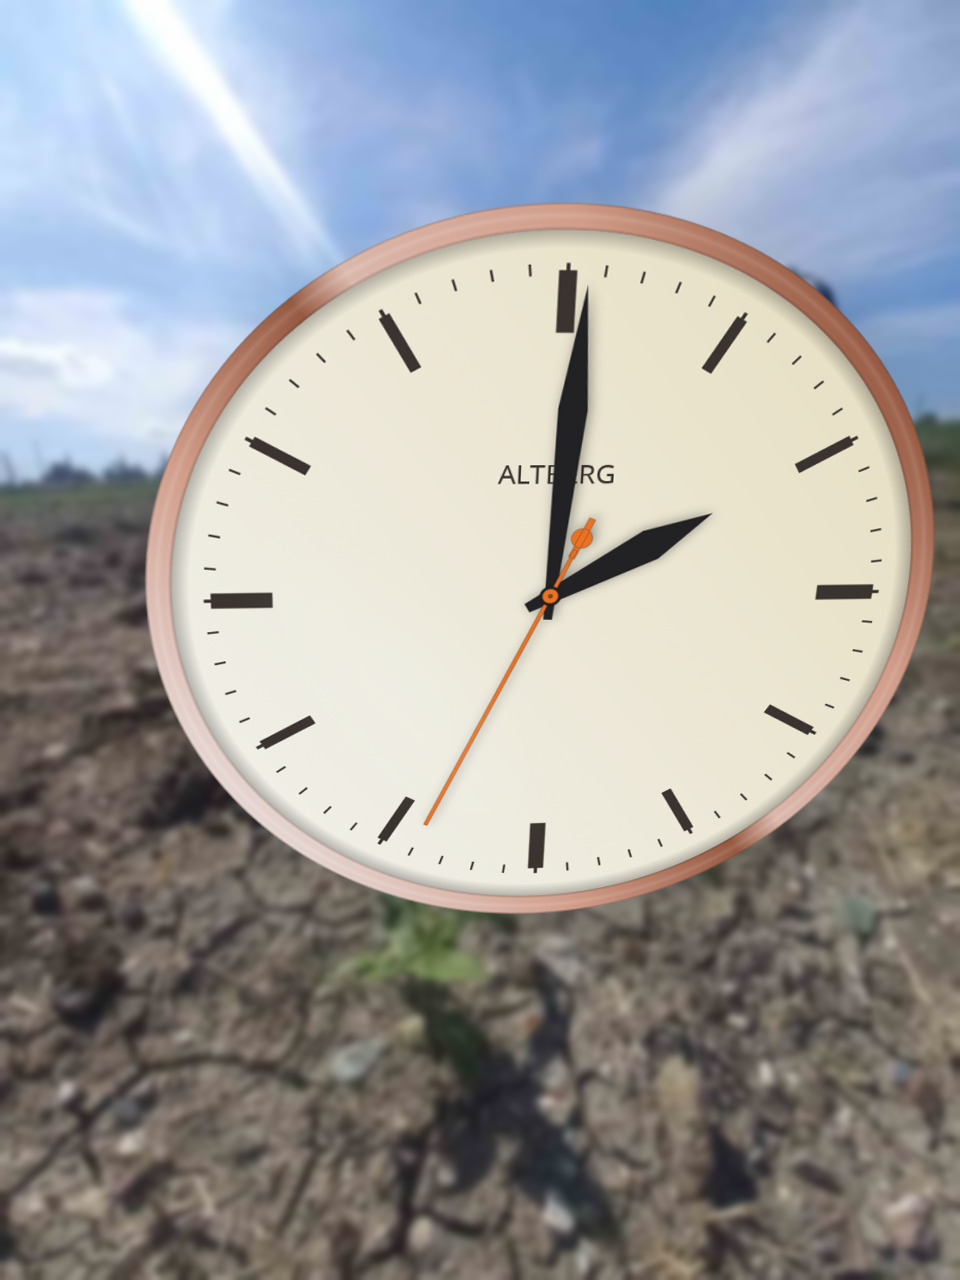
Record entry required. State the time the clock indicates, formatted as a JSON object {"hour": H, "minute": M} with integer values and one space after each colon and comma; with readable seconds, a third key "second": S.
{"hour": 2, "minute": 0, "second": 34}
